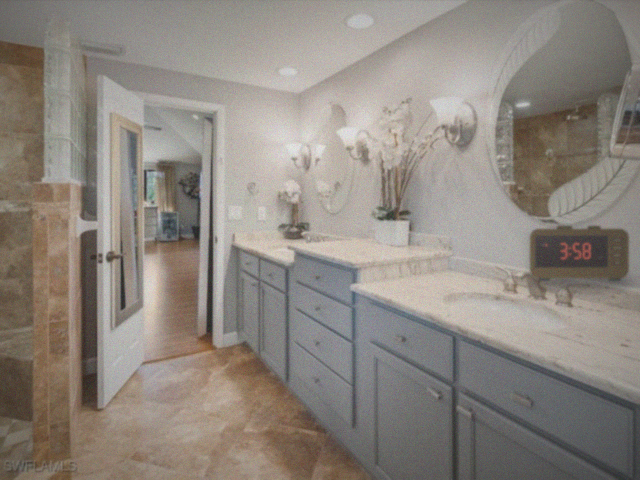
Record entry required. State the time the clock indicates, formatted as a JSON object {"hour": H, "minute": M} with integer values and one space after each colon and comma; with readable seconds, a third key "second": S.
{"hour": 3, "minute": 58}
